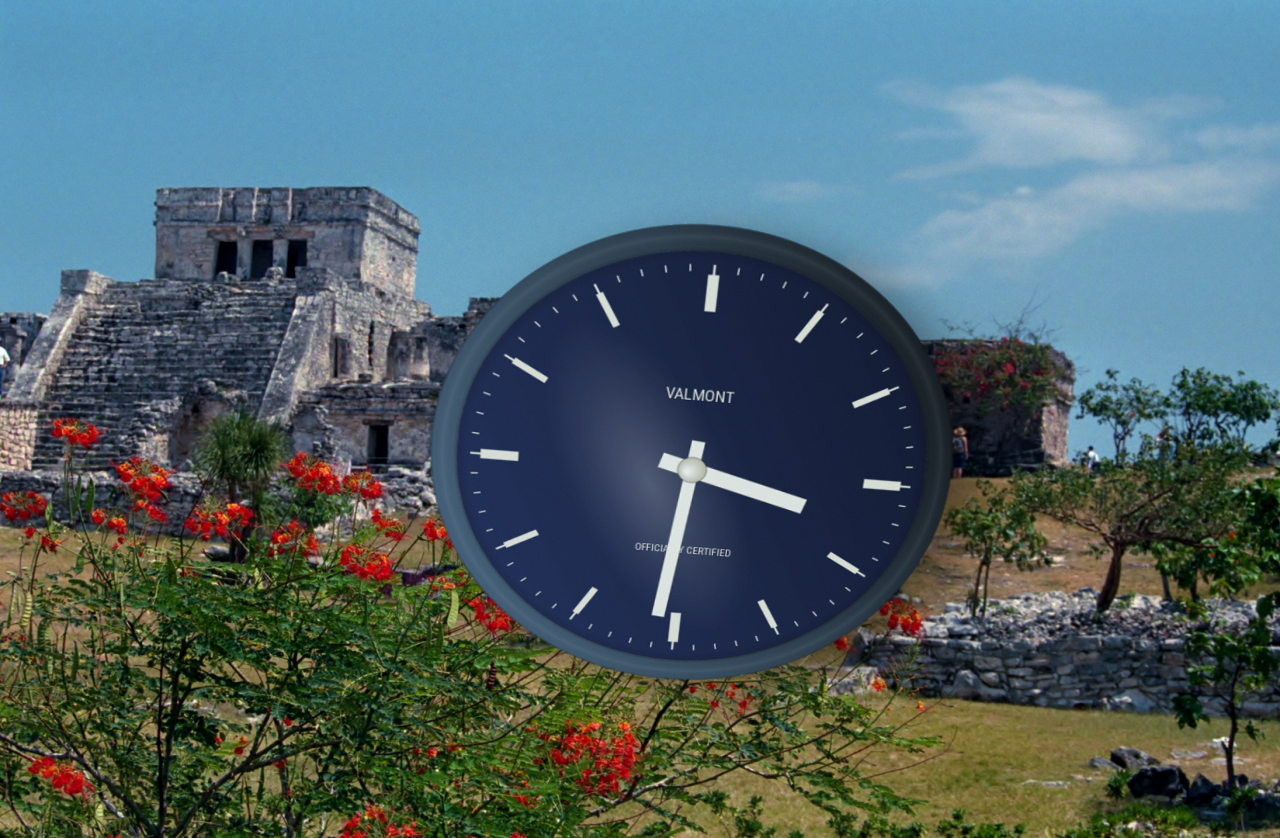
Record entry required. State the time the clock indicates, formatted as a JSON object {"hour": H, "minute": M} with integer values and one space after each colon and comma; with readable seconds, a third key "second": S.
{"hour": 3, "minute": 31}
